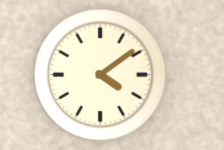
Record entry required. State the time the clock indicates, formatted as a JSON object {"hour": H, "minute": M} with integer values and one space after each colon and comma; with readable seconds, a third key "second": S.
{"hour": 4, "minute": 9}
